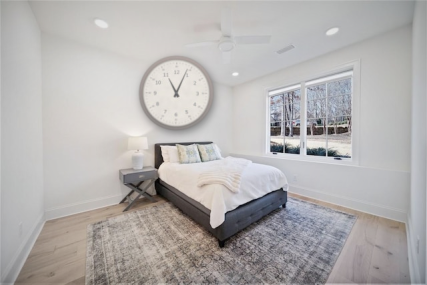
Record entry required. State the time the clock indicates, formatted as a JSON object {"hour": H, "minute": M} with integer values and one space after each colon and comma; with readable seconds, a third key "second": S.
{"hour": 11, "minute": 4}
